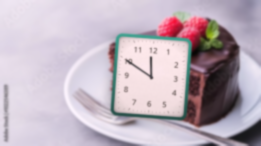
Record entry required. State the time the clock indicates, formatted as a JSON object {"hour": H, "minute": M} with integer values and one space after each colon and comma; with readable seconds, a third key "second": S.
{"hour": 11, "minute": 50}
